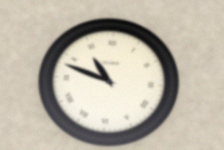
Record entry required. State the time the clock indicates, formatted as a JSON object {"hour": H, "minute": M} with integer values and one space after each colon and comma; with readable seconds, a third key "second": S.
{"hour": 10, "minute": 48}
